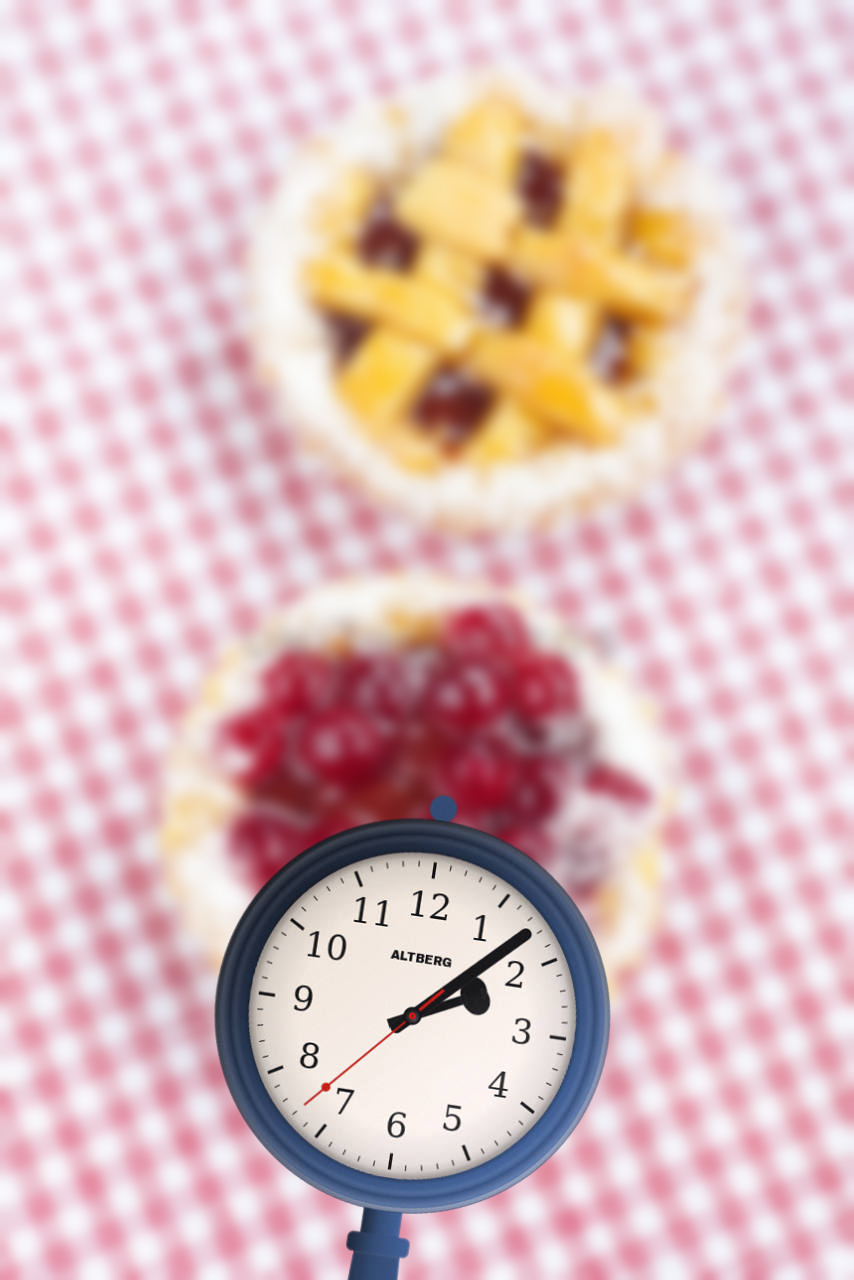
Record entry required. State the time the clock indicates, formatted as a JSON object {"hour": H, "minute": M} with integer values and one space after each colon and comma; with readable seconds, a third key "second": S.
{"hour": 2, "minute": 7, "second": 37}
